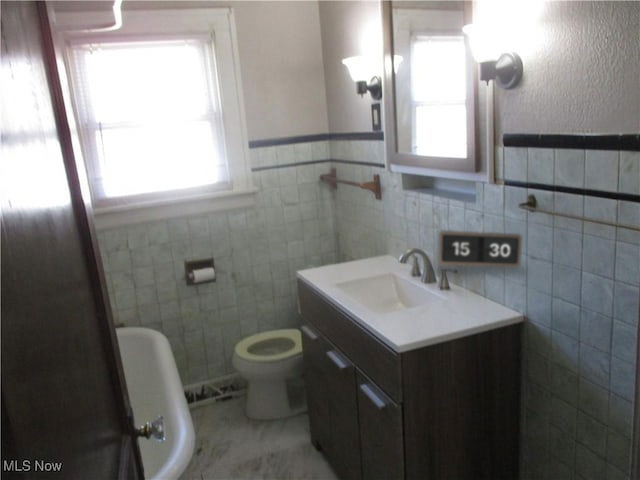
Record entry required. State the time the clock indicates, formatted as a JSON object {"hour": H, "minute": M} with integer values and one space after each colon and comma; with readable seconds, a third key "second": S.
{"hour": 15, "minute": 30}
